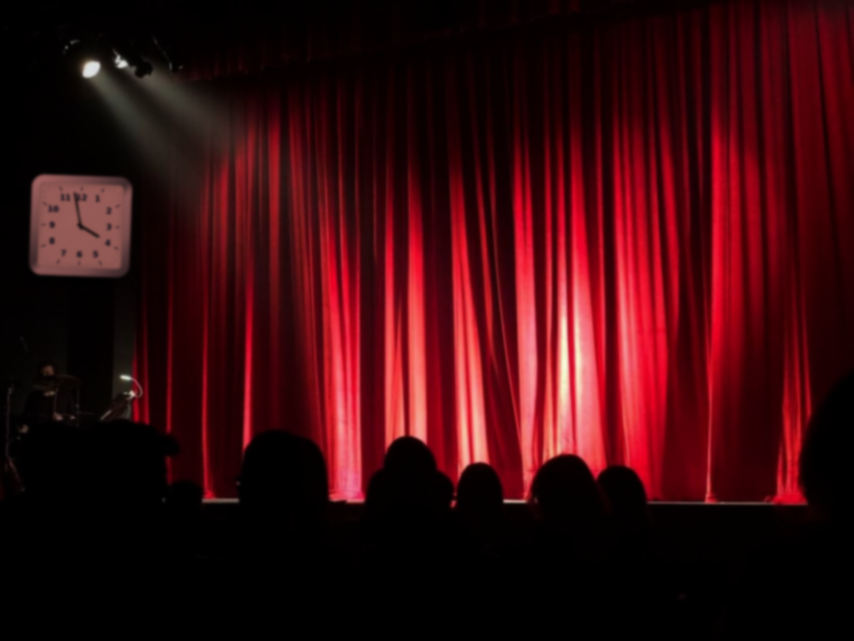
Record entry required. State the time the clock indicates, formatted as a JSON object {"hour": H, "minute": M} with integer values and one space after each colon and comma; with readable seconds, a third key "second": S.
{"hour": 3, "minute": 58}
